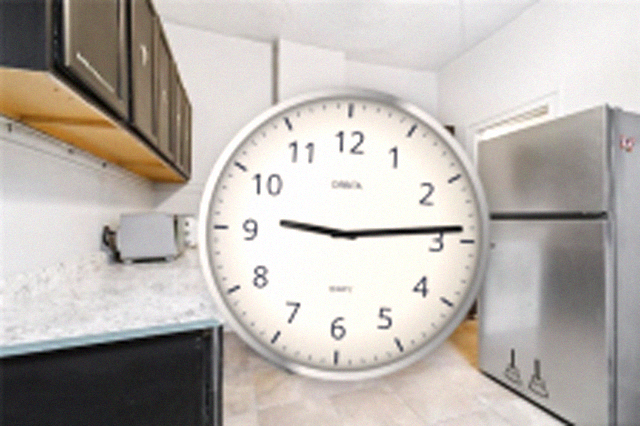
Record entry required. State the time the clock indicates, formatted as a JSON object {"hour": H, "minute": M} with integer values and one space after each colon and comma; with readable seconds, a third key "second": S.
{"hour": 9, "minute": 14}
